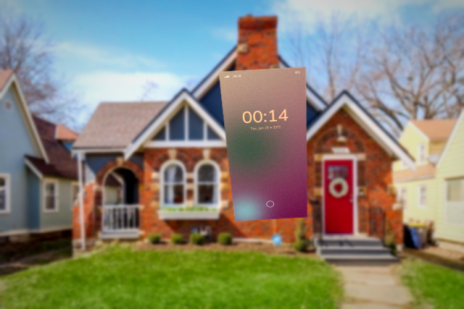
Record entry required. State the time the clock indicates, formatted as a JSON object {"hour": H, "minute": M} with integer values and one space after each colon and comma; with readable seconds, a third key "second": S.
{"hour": 0, "minute": 14}
